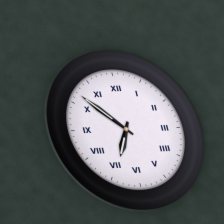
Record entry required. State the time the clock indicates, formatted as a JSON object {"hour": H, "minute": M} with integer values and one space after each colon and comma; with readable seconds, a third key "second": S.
{"hour": 6, "minute": 52}
